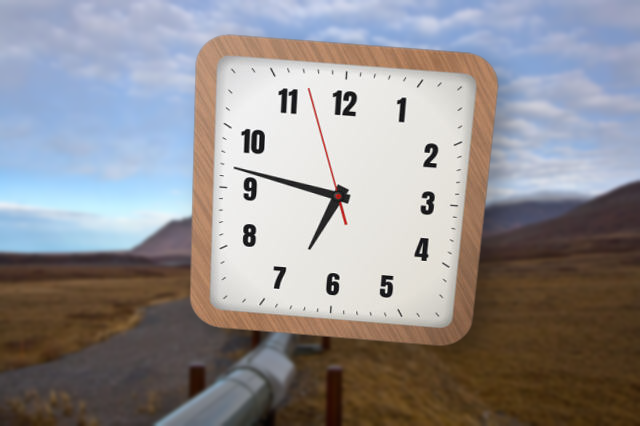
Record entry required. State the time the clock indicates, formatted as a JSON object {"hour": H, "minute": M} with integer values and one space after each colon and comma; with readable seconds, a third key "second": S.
{"hour": 6, "minute": 46, "second": 57}
